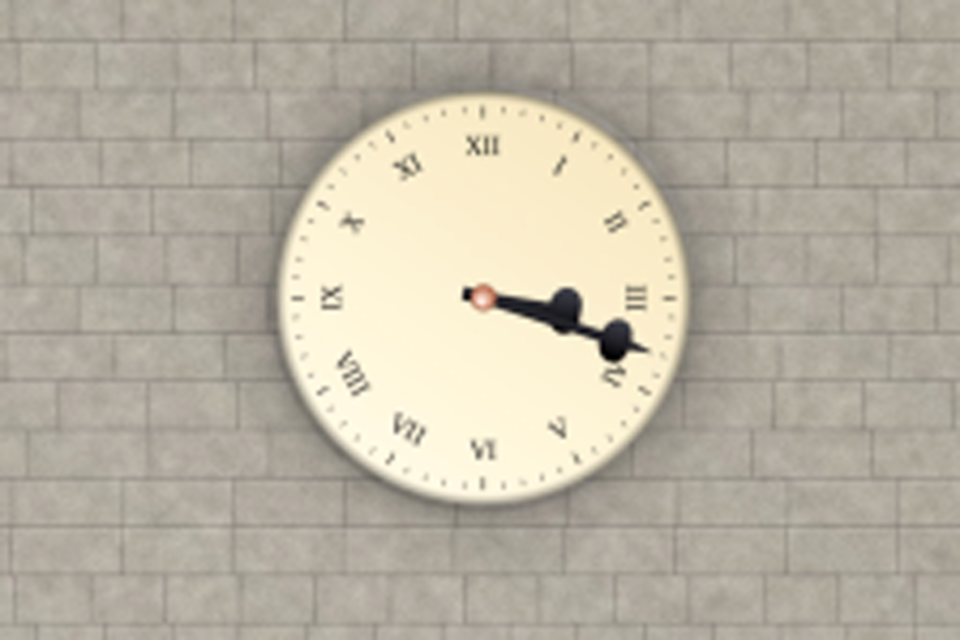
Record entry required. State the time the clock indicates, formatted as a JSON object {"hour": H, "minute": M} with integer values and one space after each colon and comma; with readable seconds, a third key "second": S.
{"hour": 3, "minute": 18}
